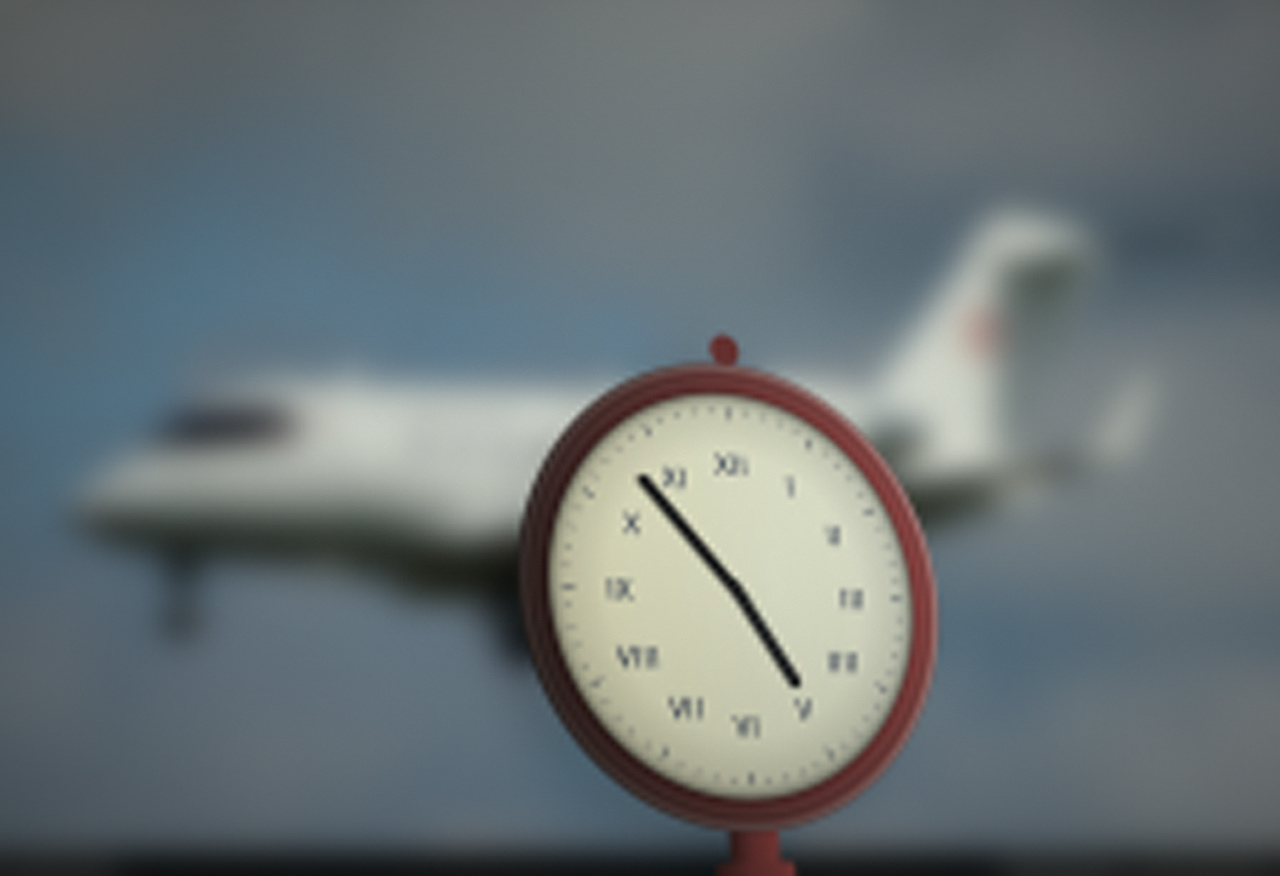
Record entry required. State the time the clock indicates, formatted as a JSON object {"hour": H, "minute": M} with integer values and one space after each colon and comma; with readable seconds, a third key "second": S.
{"hour": 4, "minute": 53}
